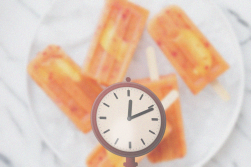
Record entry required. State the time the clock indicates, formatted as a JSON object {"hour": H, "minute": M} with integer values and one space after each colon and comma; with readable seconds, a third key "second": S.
{"hour": 12, "minute": 11}
